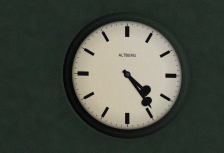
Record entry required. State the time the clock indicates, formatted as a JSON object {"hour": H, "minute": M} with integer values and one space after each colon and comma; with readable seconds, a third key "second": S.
{"hour": 4, "minute": 24}
